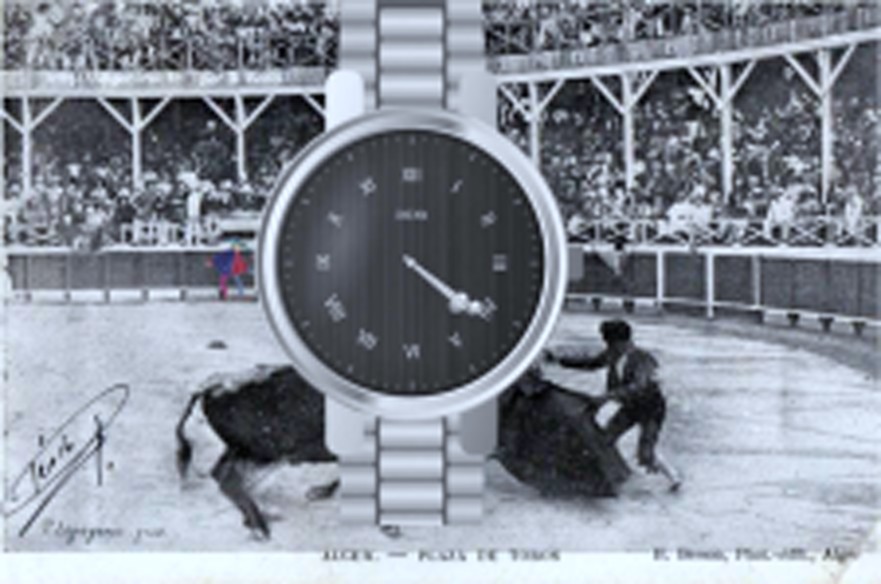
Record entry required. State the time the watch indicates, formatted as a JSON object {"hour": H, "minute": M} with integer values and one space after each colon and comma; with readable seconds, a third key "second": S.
{"hour": 4, "minute": 21}
